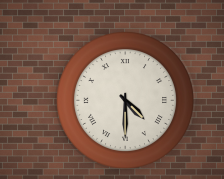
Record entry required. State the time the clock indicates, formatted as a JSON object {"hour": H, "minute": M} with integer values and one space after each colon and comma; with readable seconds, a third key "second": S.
{"hour": 4, "minute": 30}
